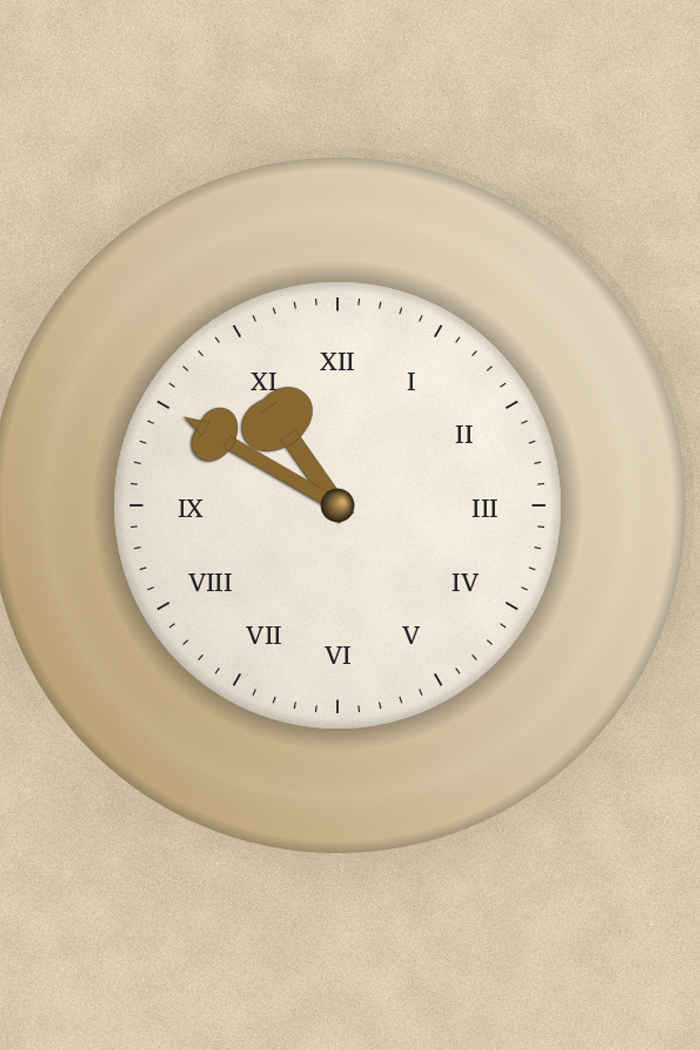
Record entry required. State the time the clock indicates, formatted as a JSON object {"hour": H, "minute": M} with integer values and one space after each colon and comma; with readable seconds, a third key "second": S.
{"hour": 10, "minute": 50}
